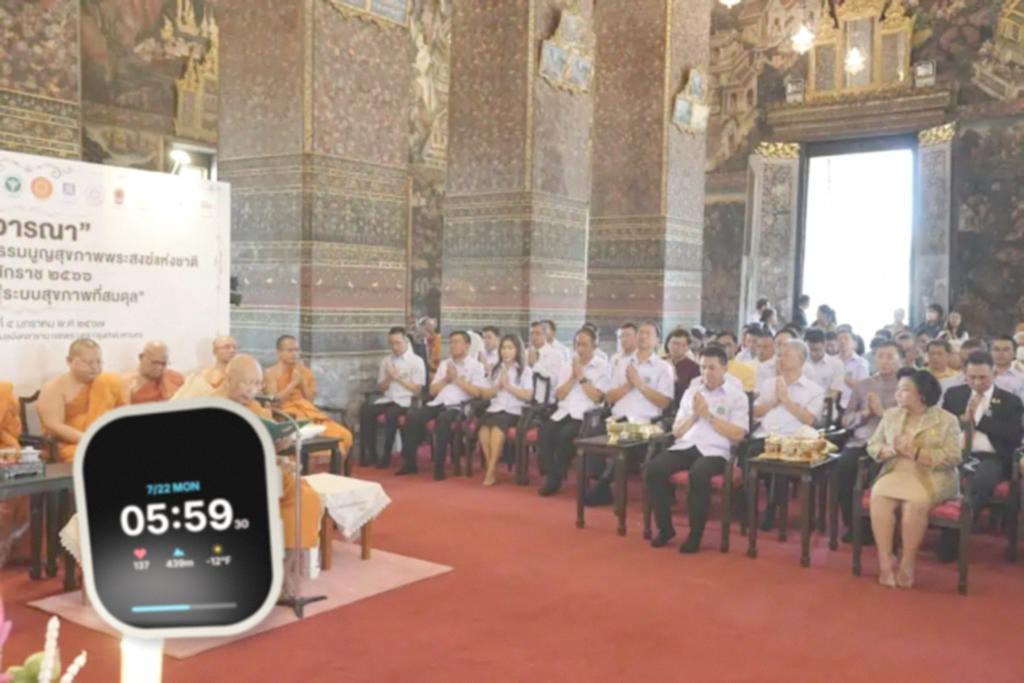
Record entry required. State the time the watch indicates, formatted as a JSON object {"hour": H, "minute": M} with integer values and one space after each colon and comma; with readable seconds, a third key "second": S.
{"hour": 5, "minute": 59}
